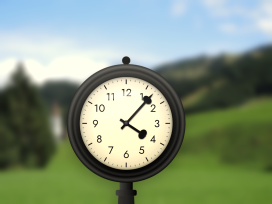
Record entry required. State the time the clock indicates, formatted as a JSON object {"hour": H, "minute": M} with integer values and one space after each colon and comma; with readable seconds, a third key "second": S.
{"hour": 4, "minute": 7}
